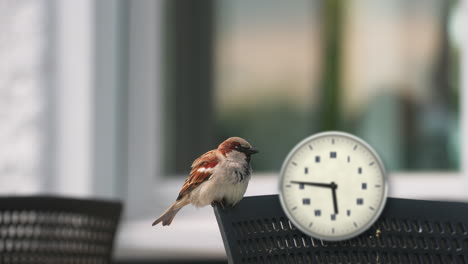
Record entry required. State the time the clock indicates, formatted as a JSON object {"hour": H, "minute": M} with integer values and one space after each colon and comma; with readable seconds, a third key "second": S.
{"hour": 5, "minute": 46}
